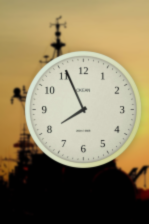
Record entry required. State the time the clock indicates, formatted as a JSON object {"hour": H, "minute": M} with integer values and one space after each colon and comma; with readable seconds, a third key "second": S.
{"hour": 7, "minute": 56}
